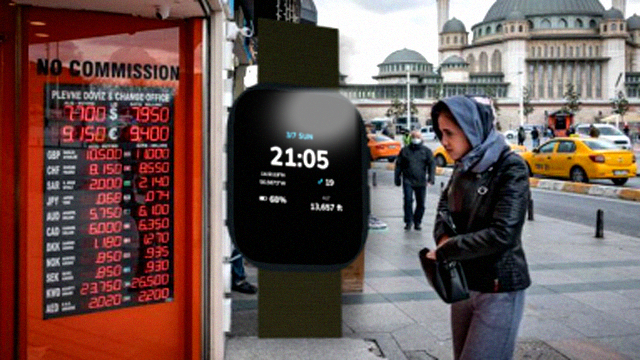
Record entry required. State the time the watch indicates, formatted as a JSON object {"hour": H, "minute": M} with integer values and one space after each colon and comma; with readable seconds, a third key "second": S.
{"hour": 21, "minute": 5}
